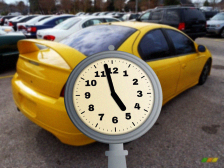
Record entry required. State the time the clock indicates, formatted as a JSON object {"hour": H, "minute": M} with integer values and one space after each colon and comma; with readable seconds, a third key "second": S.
{"hour": 4, "minute": 58}
